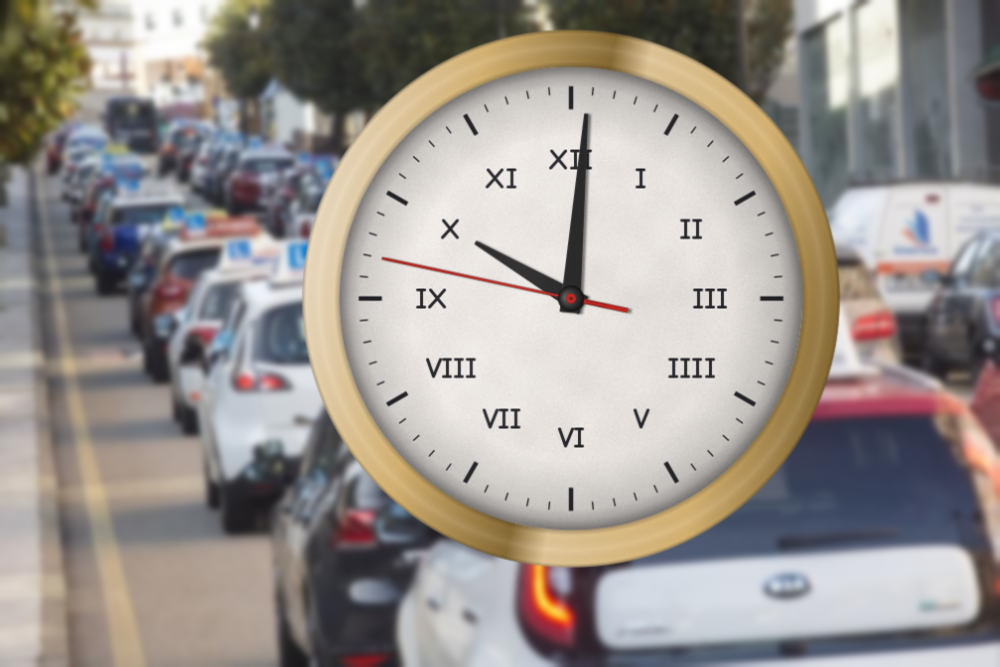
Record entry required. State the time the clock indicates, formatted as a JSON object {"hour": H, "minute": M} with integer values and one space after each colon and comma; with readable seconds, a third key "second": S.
{"hour": 10, "minute": 0, "second": 47}
